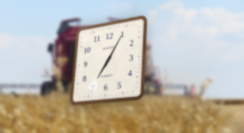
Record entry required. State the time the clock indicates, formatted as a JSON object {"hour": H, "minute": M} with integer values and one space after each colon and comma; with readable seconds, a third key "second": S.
{"hour": 7, "minute": 5}
